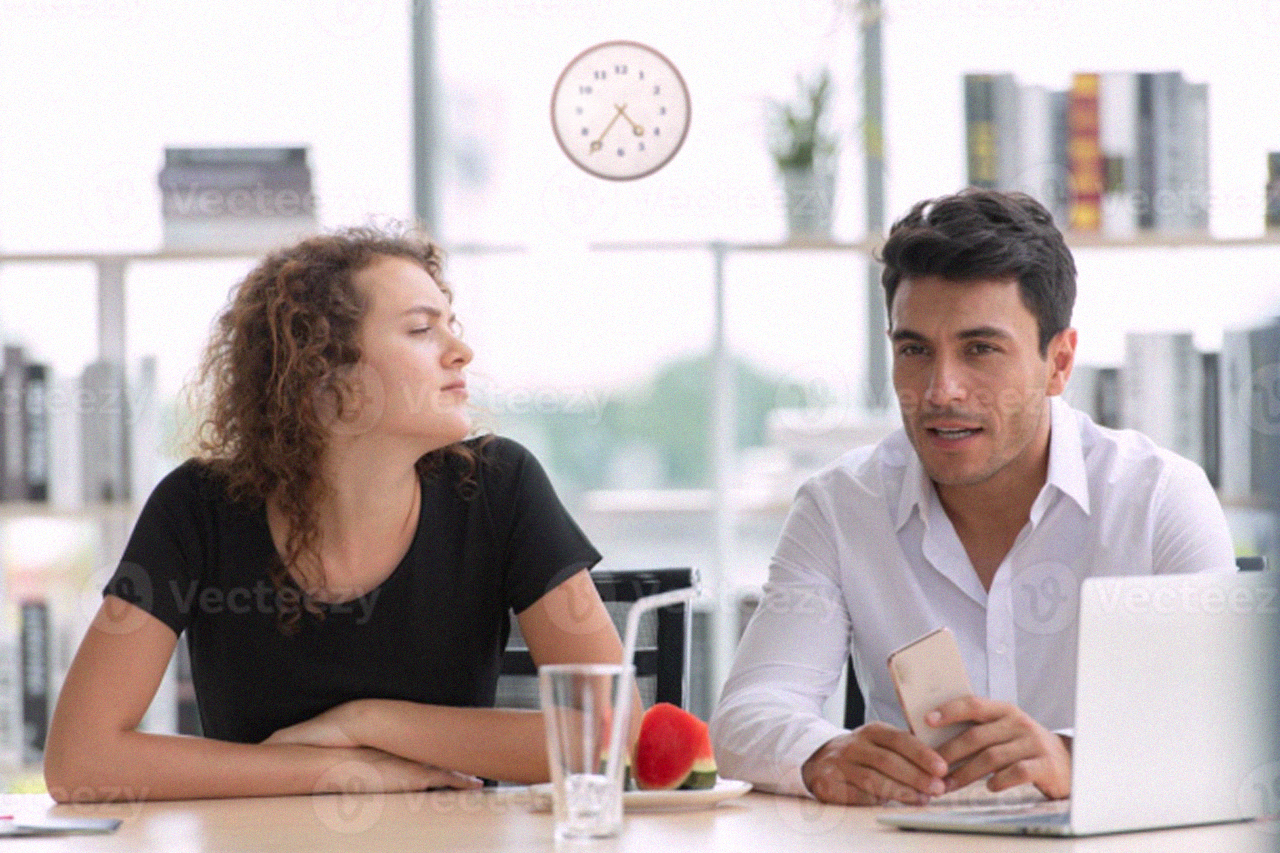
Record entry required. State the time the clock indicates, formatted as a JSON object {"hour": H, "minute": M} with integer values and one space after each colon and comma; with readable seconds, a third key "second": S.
{"hour": 4, "minute": 36}
